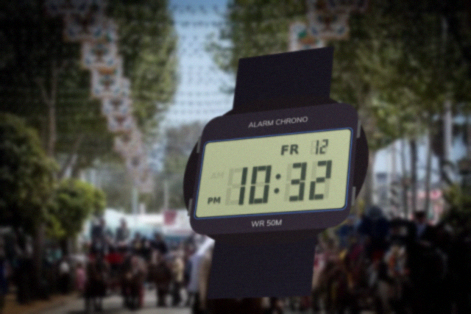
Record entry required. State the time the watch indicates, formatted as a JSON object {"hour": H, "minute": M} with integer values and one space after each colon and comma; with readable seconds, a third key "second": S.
{"hour": 10, "minute": 32}
